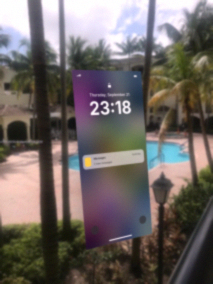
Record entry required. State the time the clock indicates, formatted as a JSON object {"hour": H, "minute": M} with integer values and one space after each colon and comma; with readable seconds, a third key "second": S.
{"hour": 23, "minute": 18}
